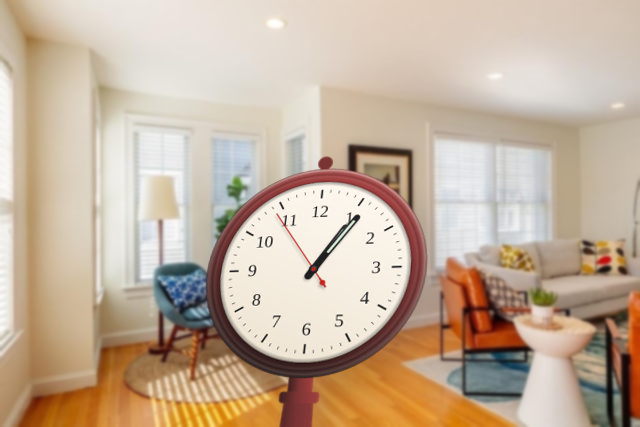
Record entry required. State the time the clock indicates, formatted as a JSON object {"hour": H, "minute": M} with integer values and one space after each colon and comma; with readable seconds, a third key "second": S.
{"hour": 1, "minute": 5, "second": 54}
